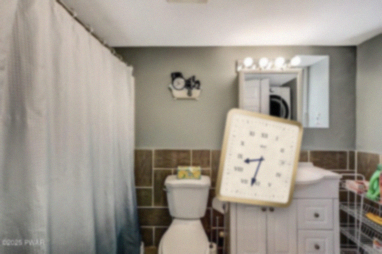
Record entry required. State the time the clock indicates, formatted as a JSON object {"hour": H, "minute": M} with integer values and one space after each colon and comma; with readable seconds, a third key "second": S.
{"hour": 8, "minute": 32}
